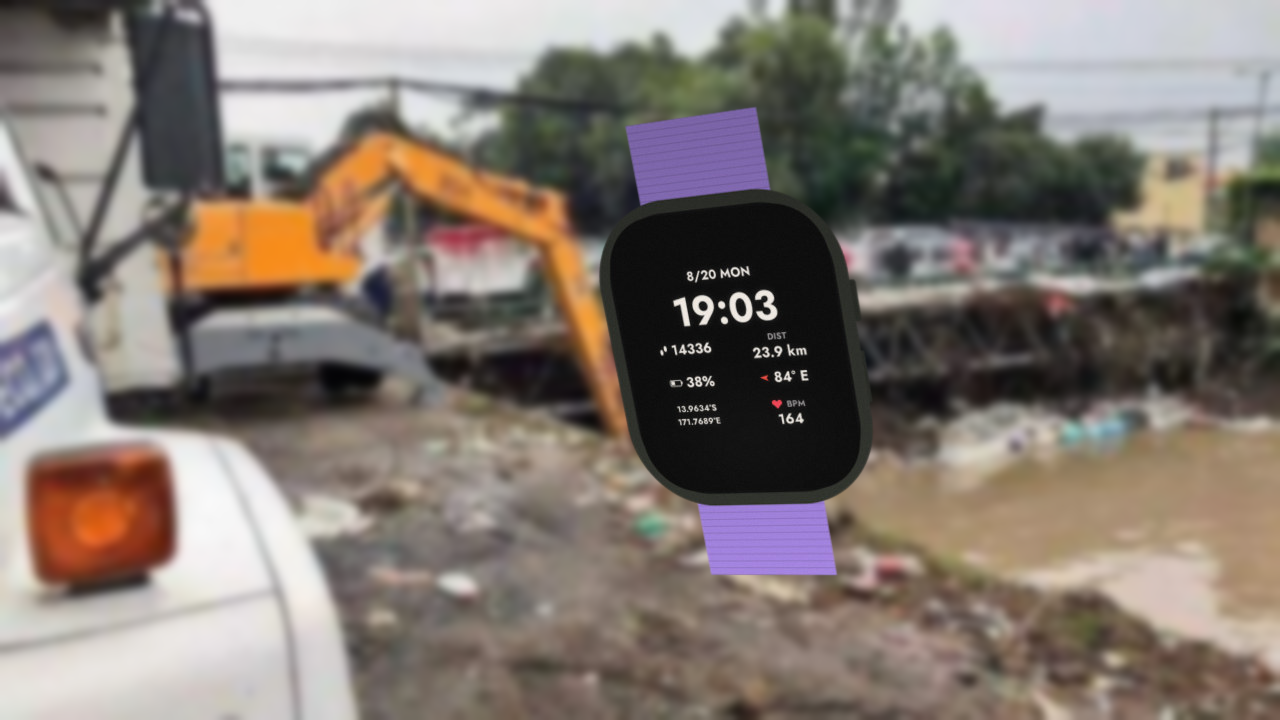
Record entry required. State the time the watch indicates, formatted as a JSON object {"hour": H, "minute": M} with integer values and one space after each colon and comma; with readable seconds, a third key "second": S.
{"hour": 19, "minute": 3}
